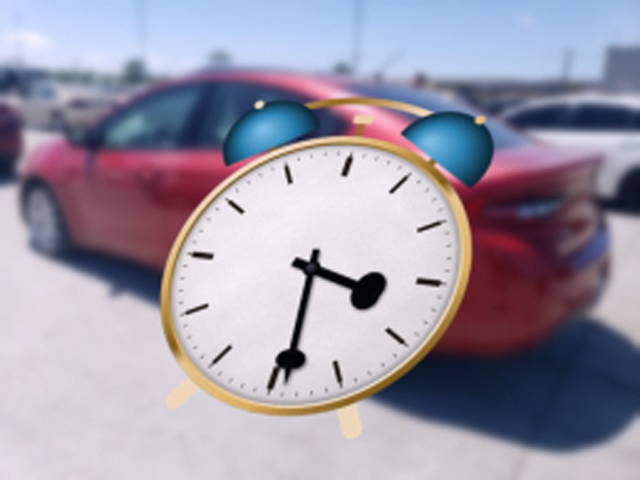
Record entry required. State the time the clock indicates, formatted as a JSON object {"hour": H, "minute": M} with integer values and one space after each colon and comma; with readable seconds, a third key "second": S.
{"hour": 3, "minute": 29}
